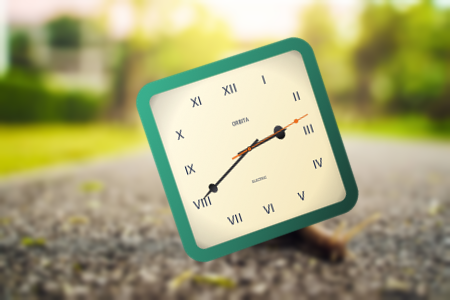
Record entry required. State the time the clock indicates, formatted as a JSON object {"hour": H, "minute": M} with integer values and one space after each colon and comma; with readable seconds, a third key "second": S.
{"hour": 2, "minute": 40, "second": 13}
